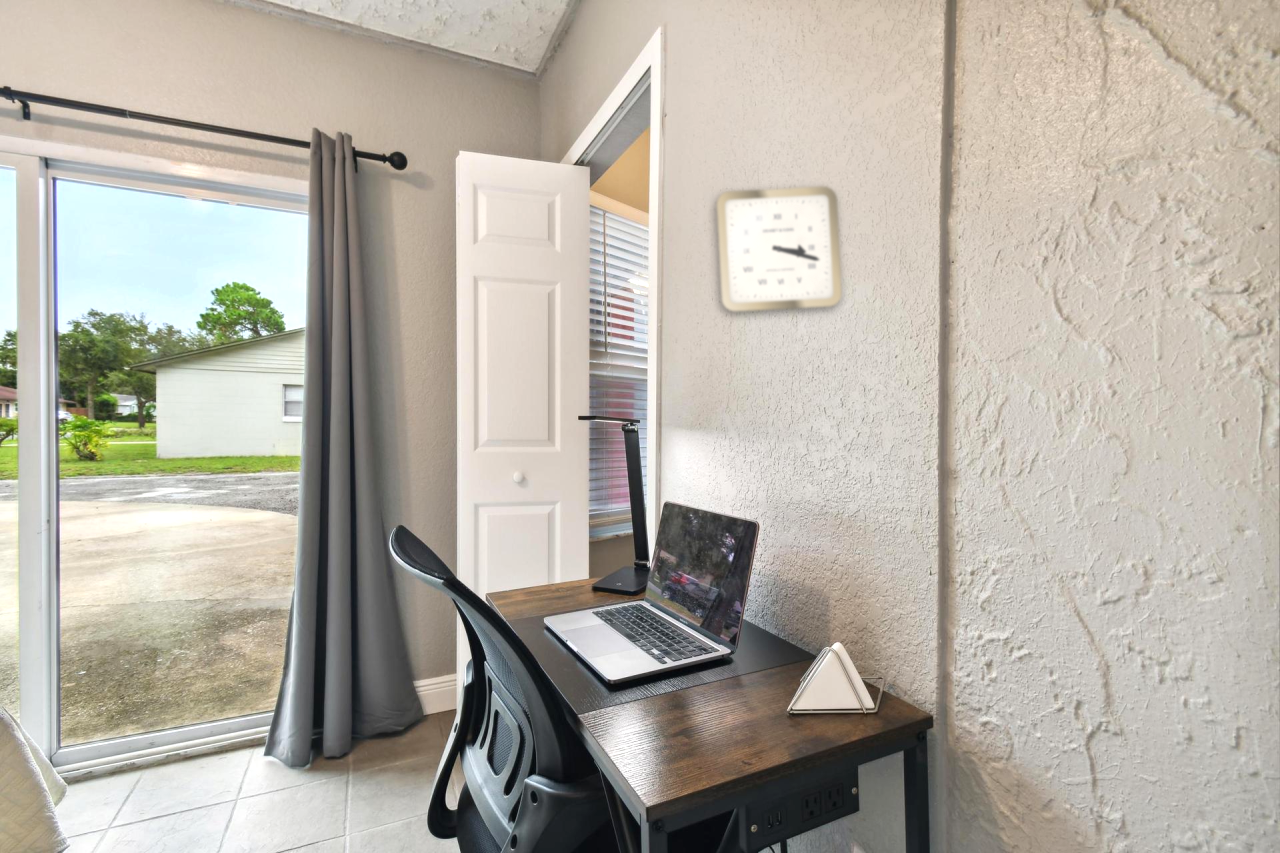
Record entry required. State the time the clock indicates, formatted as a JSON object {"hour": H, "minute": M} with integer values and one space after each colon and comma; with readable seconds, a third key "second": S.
{"hour": 3, "minute": 18}
